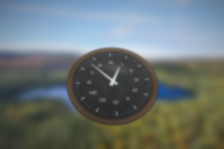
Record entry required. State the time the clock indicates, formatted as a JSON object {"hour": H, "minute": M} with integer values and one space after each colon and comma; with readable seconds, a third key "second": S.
{"hour": 12, "minute": 53}
